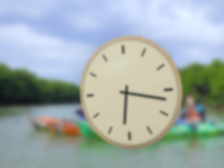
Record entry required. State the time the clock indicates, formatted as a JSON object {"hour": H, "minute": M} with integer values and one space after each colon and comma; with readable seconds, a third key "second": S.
{"hour": 6, "minute": 17}
